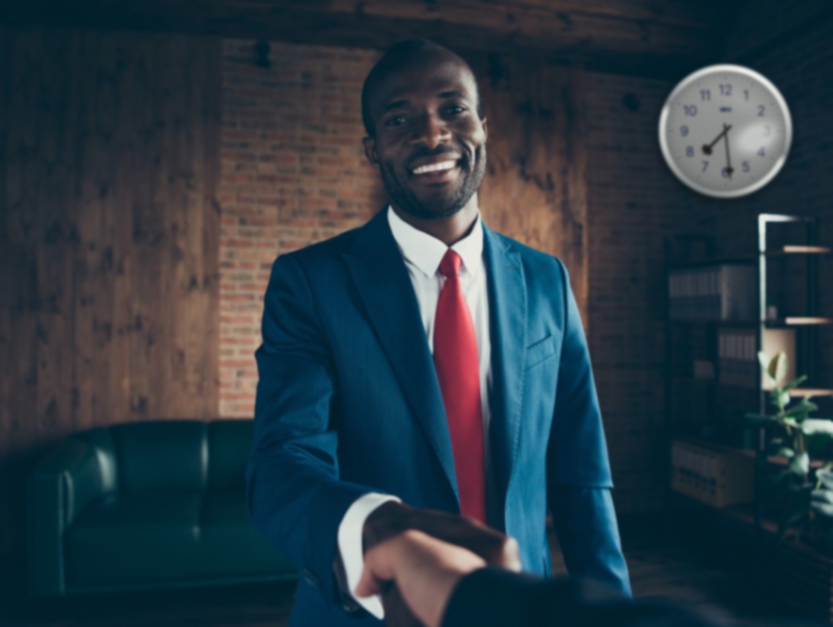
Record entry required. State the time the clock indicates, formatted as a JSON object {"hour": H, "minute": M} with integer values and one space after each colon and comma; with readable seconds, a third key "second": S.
{"hour": 7, "minute": 29}
